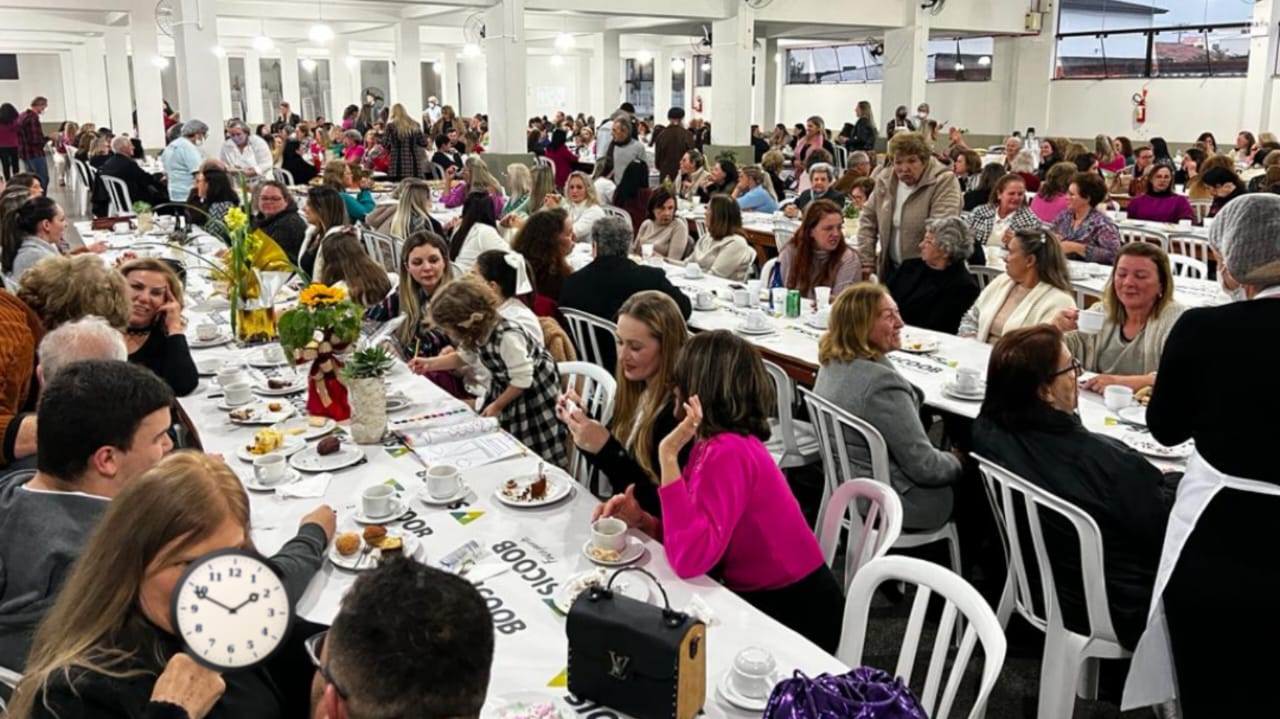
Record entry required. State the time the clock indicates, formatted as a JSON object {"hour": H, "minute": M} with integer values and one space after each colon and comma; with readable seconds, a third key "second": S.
{"hour": 1, "minute": 49}
